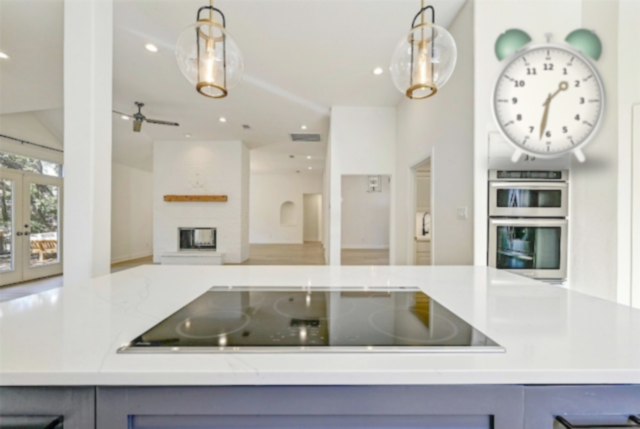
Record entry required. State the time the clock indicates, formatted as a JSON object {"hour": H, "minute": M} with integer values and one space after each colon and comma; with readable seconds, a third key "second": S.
{"hour": 1, "minute": 32}
